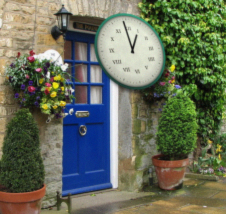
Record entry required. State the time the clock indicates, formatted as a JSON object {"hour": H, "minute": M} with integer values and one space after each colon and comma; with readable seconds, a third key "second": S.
{"hour": 12, "minute": 59}
